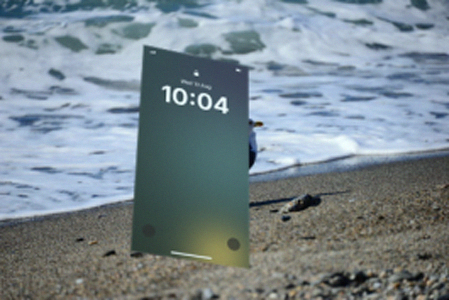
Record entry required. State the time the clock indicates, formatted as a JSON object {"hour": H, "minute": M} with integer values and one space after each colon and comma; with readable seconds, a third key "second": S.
{"hour": 10, "minute": 4}
